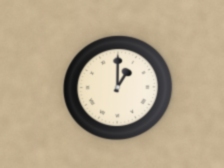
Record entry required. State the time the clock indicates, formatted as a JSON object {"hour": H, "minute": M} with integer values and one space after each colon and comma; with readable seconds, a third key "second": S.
{"hour": 1, "minute": 0}
